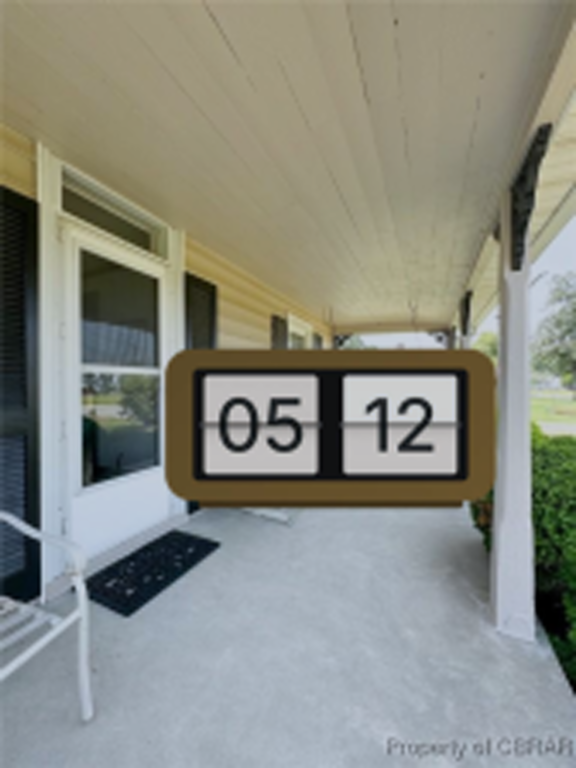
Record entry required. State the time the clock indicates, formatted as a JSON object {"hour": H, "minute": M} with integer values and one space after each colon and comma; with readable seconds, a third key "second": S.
{"hour": 5, "minute": 12}
